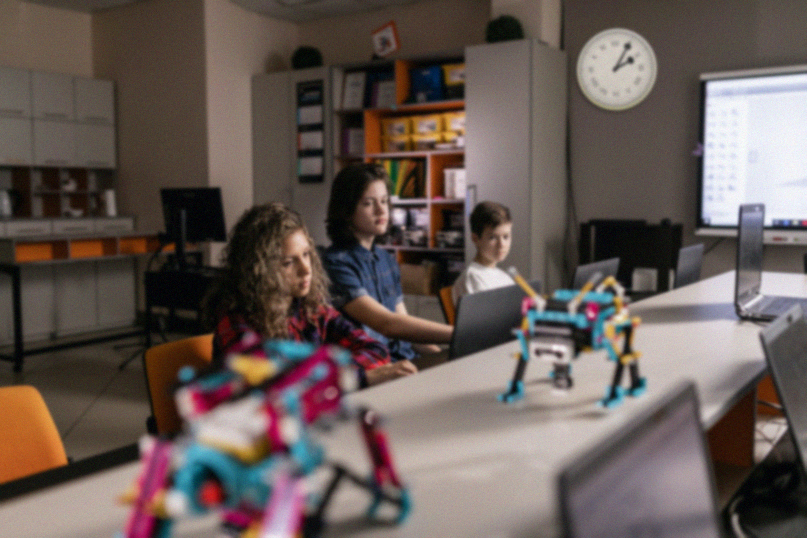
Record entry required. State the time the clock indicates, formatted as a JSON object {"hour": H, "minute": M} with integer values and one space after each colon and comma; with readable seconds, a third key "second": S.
{"hour": 2, "minute": 5}
